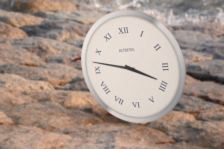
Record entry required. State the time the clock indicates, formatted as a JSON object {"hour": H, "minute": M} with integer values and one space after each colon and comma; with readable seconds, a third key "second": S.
{"hour": 3, "minute": 47}
